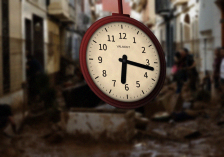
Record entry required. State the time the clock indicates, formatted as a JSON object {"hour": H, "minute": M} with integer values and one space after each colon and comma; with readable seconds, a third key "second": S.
{"hour": 6, "minute": 17}
